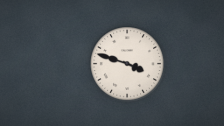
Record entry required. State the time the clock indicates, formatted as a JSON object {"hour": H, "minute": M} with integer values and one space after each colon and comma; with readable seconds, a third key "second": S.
{"hour": 3, "minute": 48}
